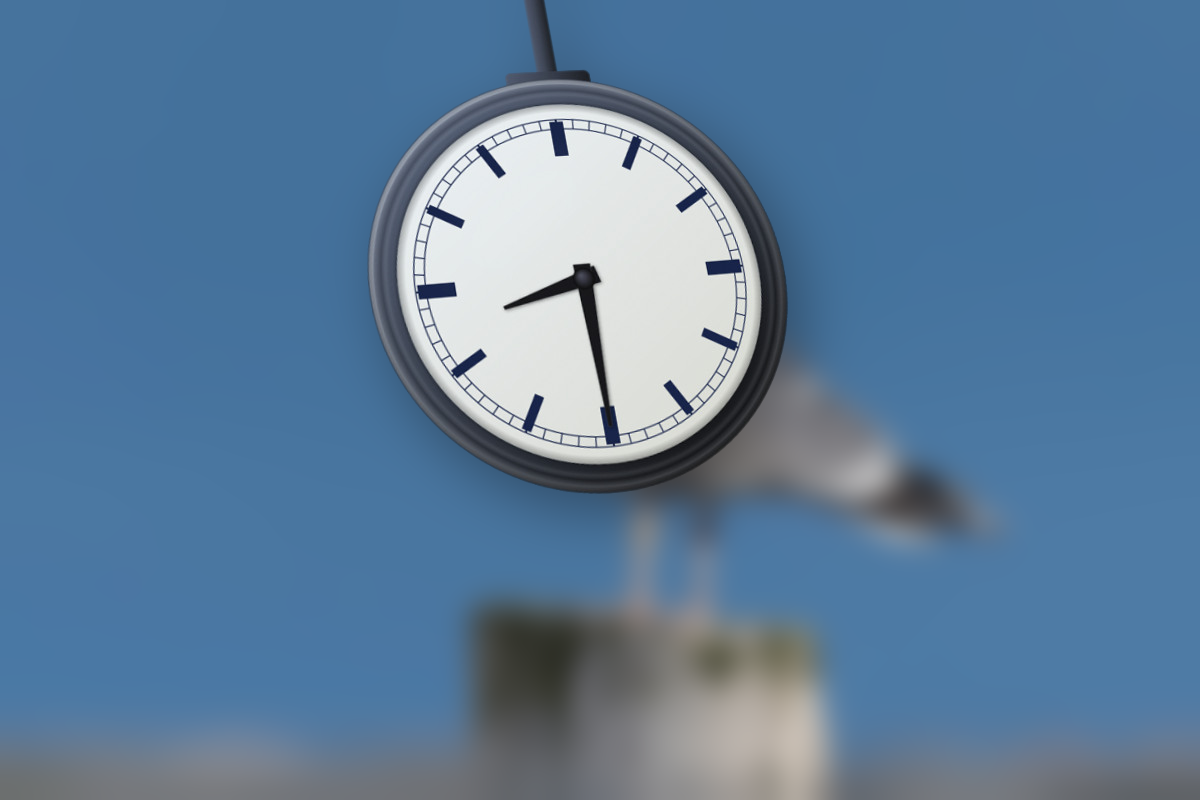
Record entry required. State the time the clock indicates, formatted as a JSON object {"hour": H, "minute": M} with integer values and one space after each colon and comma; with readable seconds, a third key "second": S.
{"hour": 8, "minute": 30}
